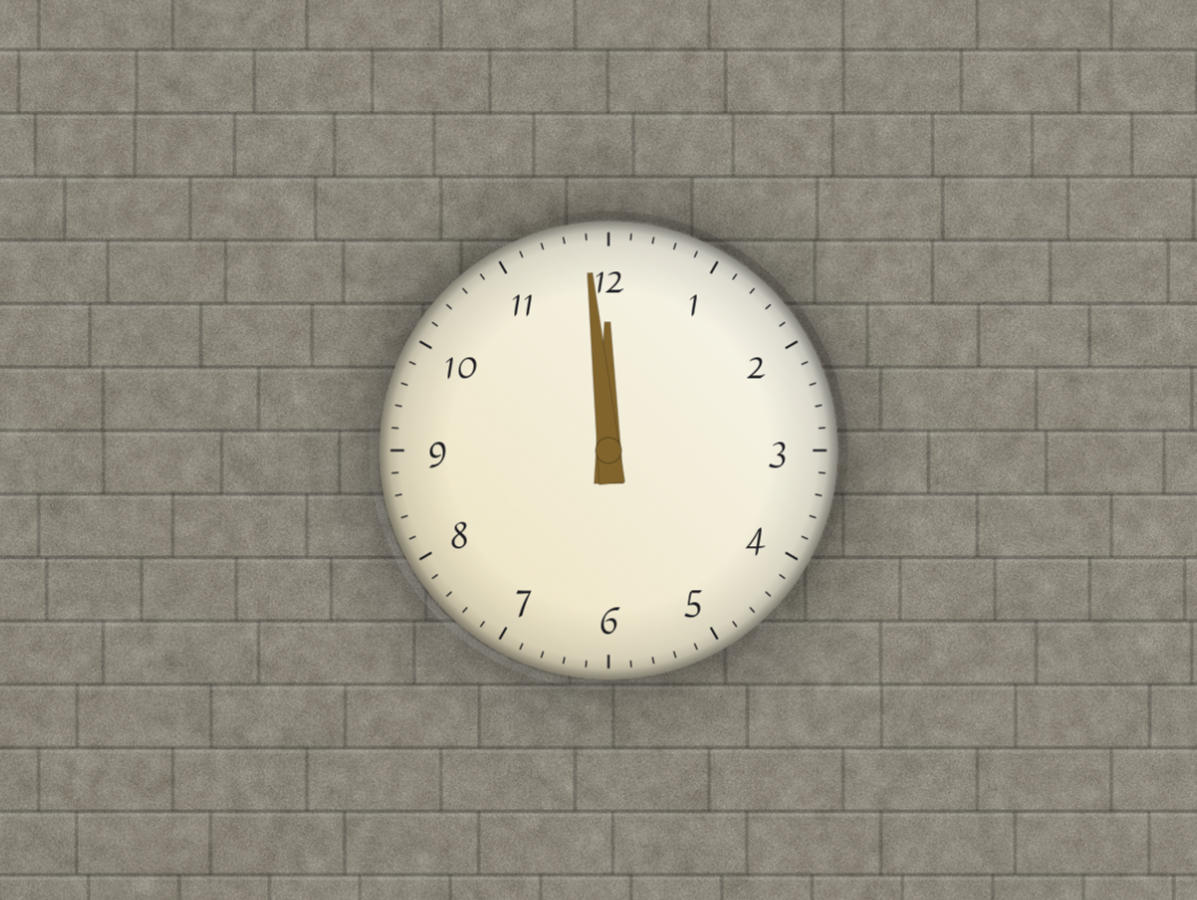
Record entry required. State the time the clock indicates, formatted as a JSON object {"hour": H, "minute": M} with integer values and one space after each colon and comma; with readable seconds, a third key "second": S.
{"hour": 11, "minute": 59}
